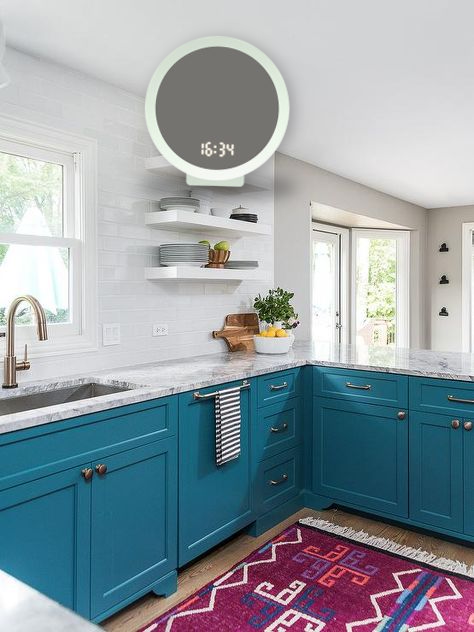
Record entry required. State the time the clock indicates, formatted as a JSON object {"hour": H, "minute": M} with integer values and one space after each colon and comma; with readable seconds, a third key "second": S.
{"hour": 16, "minute": 34}
